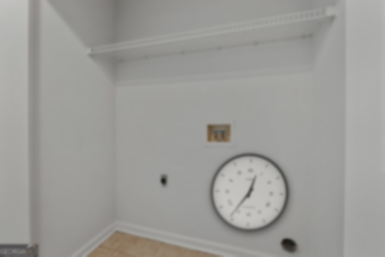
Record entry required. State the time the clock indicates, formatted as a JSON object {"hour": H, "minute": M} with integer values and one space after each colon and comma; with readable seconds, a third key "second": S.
{"hour": 12, "minute": 36}
